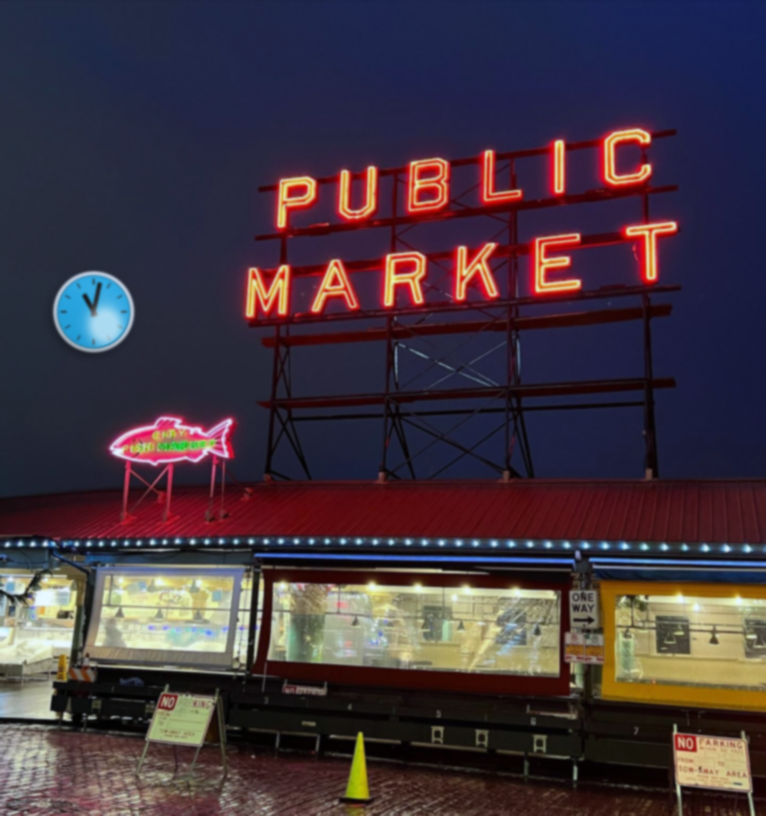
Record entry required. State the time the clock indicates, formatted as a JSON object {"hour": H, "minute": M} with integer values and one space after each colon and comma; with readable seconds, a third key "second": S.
{"hour": 11, "minute": 2}
